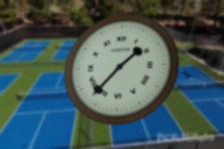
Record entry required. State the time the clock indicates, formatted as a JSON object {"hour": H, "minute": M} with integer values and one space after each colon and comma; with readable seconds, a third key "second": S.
{"hour": 1, "minute": 37}
